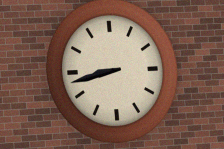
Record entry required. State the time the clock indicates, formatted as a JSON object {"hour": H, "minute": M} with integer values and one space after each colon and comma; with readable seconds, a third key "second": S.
{"hour": 8, "minute": 43}
